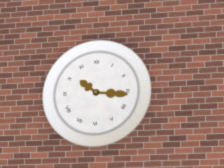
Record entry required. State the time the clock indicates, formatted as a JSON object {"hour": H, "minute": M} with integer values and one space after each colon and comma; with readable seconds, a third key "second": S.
{"hour": 10, "minute": 16}
